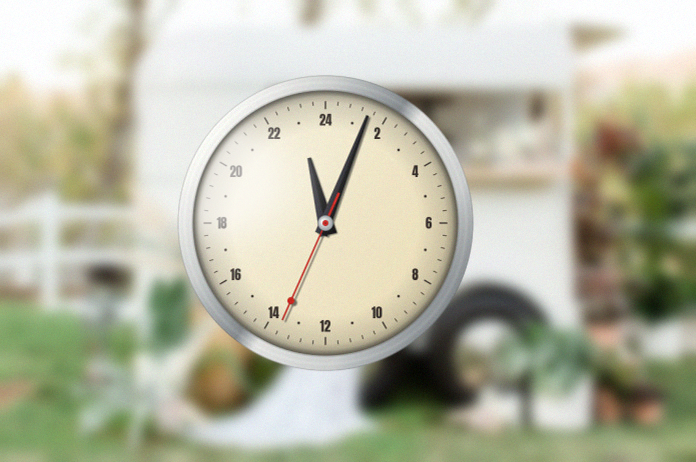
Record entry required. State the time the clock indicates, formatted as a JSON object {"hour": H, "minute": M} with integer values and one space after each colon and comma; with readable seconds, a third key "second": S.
{"hour": 23, "minute": 3, "second": 34}
